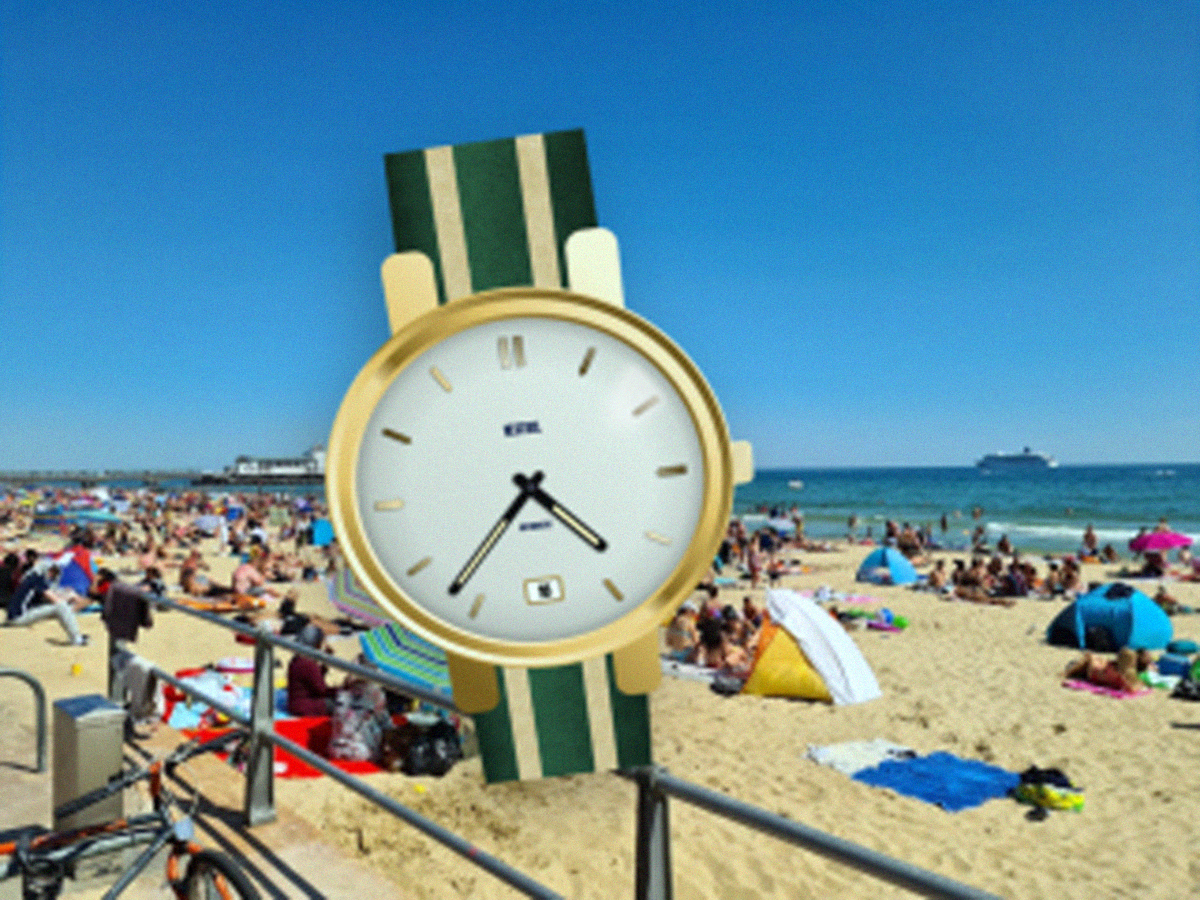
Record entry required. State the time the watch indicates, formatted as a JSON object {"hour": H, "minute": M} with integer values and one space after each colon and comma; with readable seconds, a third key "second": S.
{"hour": 4, "minute": 37}
